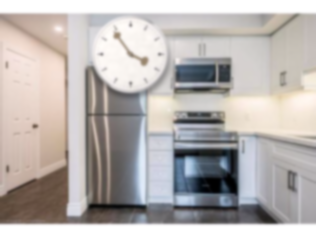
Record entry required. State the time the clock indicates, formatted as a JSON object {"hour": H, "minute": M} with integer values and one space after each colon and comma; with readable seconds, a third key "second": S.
{"hour": 3, "minute": 54}
